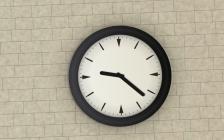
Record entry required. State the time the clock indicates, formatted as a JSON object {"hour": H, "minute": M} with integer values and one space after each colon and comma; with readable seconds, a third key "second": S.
{"hour": 9, "minute": 22}
